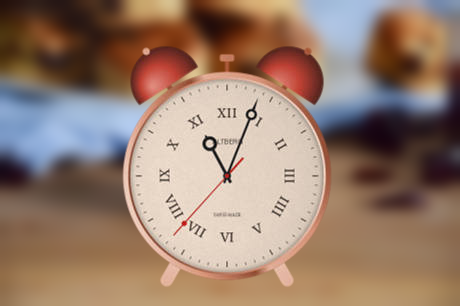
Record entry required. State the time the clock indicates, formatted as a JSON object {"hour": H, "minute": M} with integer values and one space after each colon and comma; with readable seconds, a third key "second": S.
{"hour": 11, "minute": 3, "second": 37}
